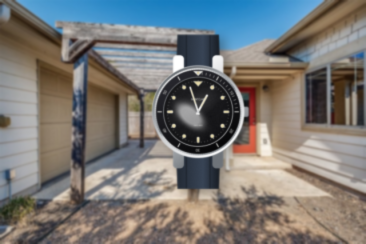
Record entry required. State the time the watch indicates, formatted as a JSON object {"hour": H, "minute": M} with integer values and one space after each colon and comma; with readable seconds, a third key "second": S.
{"hour": 12, "minute": 57}
